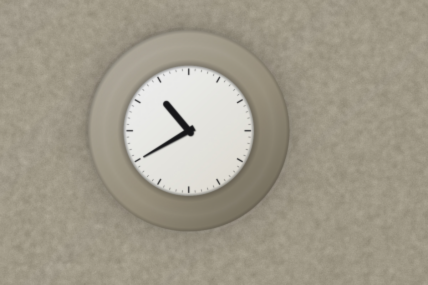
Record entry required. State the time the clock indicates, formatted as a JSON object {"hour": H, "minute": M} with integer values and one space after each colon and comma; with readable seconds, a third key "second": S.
{"hour": 10, "minute": 40}
